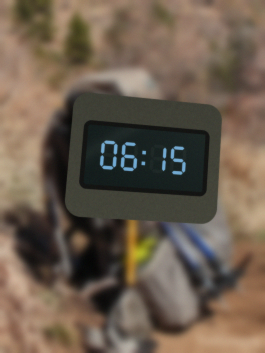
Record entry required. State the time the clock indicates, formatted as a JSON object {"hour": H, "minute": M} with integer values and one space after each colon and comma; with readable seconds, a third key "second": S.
{"hour": 6, "minute": 15}
